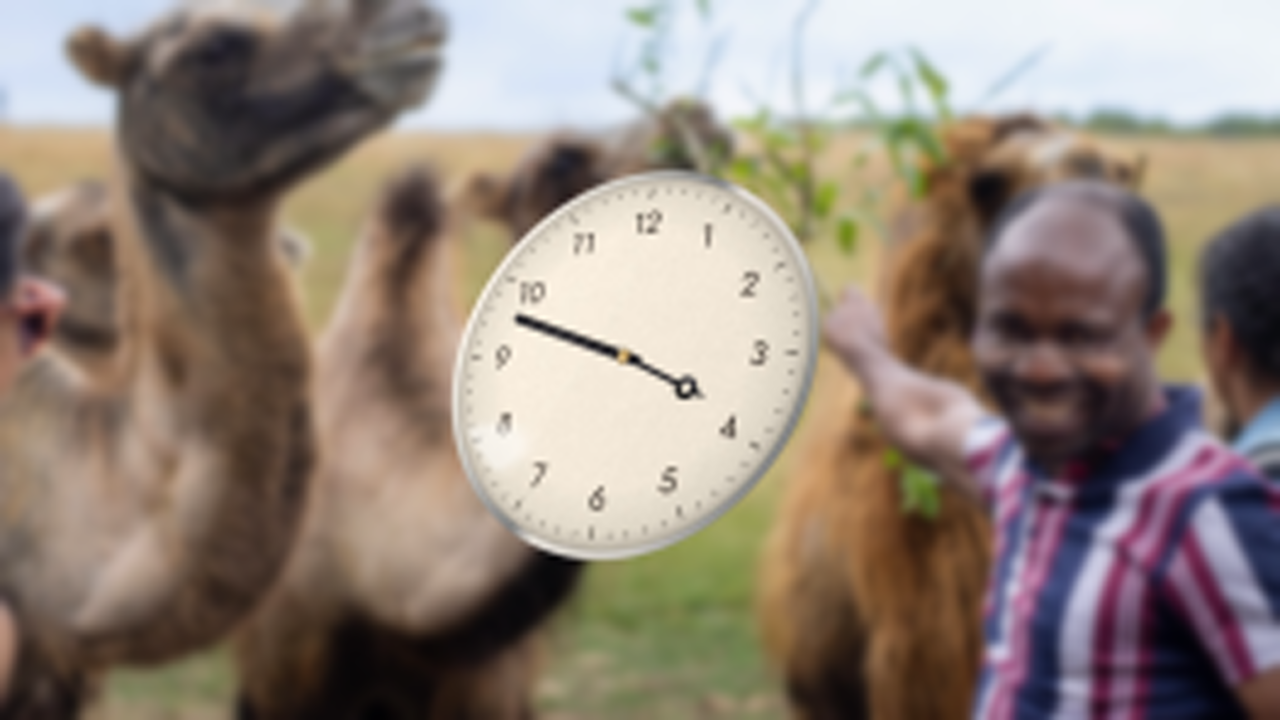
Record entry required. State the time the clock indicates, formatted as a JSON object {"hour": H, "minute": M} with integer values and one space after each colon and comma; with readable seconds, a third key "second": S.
{"hour": 3, "minute": 48}
